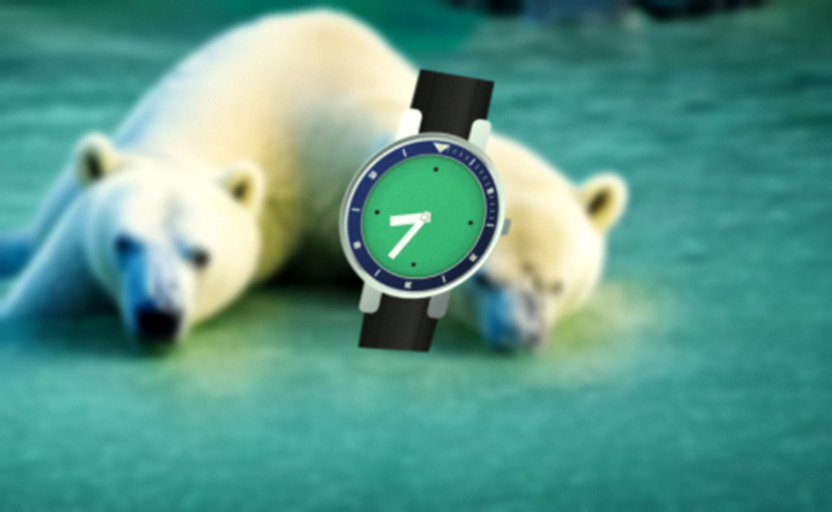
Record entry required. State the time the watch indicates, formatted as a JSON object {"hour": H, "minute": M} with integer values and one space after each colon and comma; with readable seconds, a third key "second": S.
{"hour": 8, "minute": 35}
